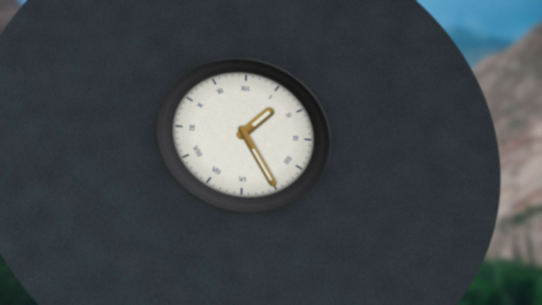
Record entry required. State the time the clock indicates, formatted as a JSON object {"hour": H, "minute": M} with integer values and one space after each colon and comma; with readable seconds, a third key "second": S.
{"hour": 1, "minute": 25}
